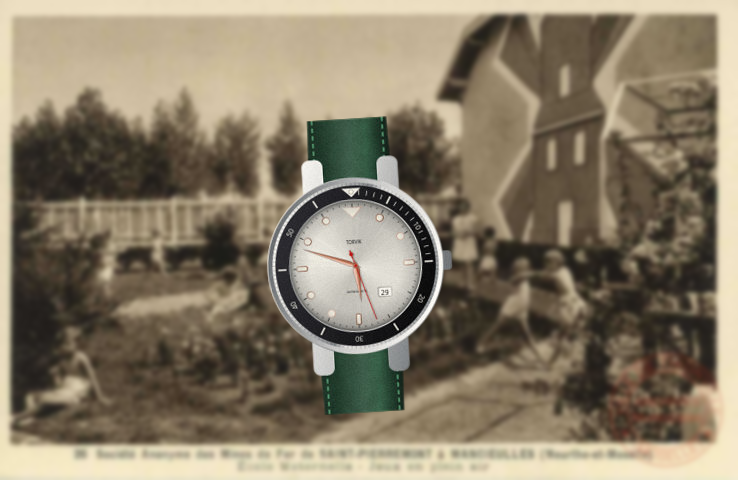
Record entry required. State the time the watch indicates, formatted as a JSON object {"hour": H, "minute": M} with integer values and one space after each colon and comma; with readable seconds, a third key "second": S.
{"hour": 5, "minute": 48, "second": 27}
